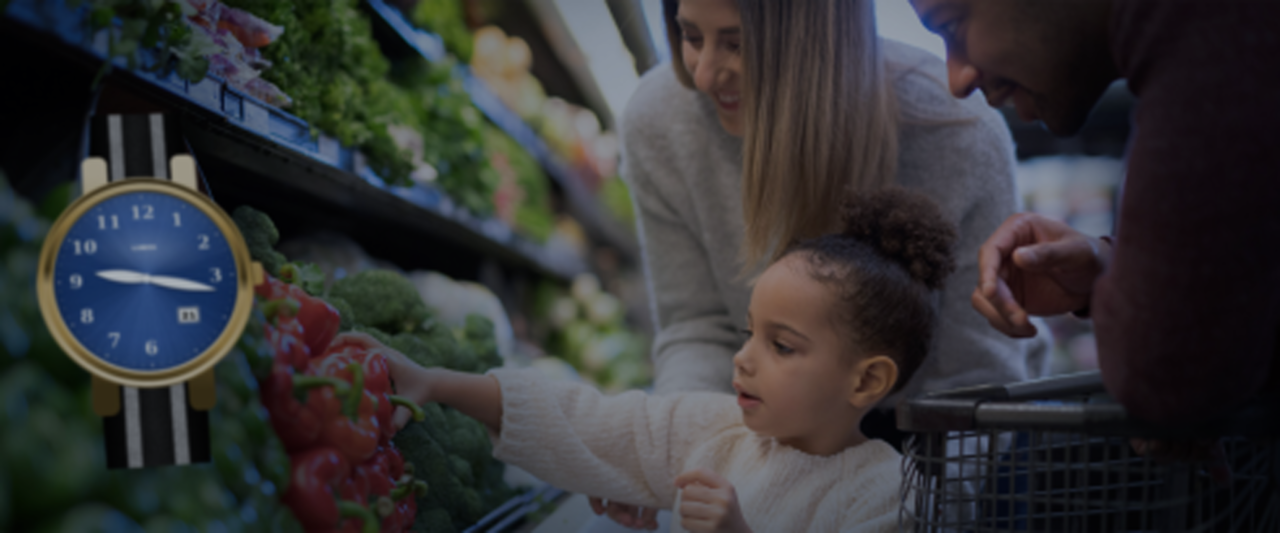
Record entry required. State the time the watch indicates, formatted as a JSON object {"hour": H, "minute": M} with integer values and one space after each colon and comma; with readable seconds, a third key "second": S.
{"hour": 9, "minute": 17}
